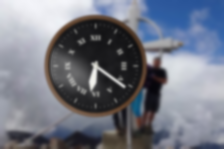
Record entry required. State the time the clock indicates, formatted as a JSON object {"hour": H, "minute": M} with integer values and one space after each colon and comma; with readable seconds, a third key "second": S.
{"hour": 6, "minute": 21}
